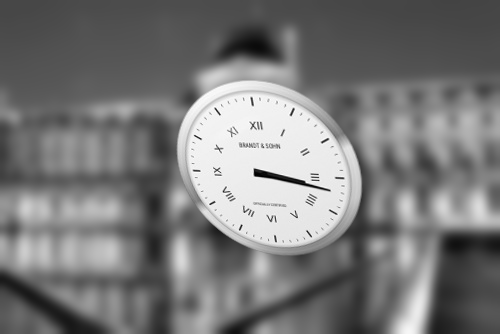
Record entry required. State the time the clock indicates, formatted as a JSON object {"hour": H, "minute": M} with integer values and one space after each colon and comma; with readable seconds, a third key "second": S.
{"hour": 3, "minute": 17}
